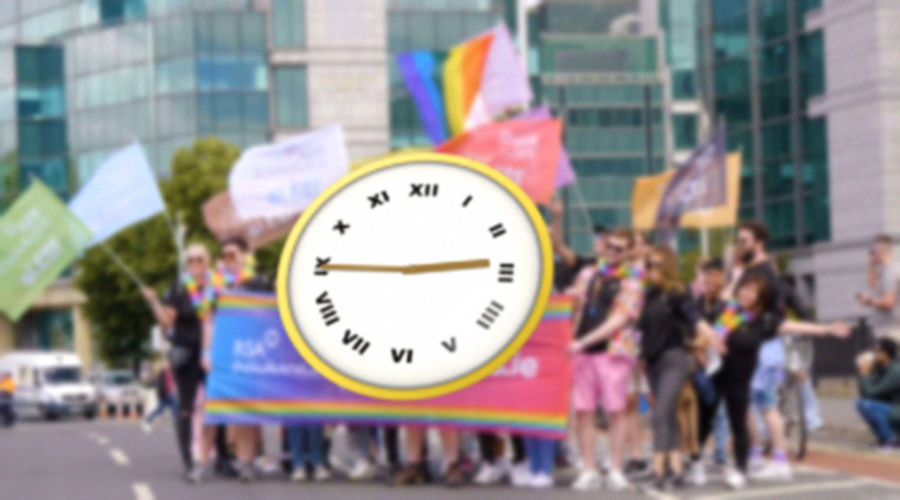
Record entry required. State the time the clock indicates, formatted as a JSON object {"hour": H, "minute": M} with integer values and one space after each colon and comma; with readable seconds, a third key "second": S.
{"hour": 2, "minute": 45}
